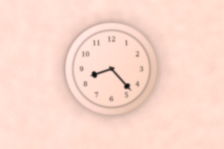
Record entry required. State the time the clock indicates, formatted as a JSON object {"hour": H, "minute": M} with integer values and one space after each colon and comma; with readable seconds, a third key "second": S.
{"hour": 8, "minute": 23}
